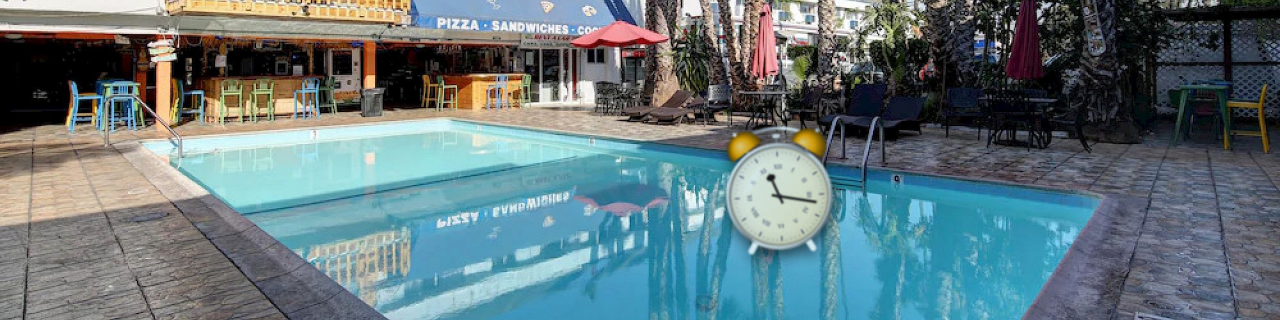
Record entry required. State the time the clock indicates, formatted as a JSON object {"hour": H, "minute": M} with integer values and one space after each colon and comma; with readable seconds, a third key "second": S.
{"hour": 11, "minute": 17}
